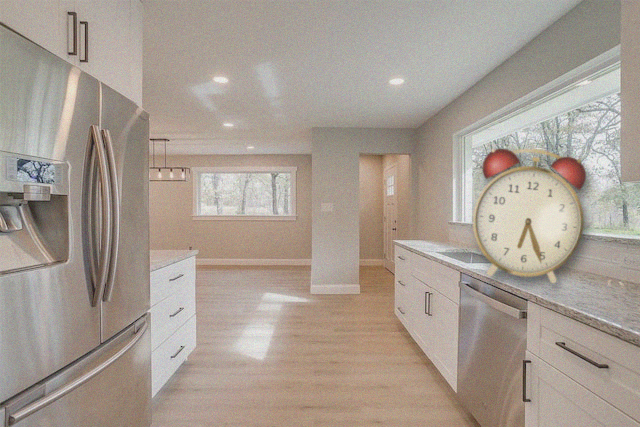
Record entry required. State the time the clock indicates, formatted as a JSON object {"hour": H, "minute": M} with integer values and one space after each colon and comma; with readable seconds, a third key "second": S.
{"hour": 6, "minute": 26}
